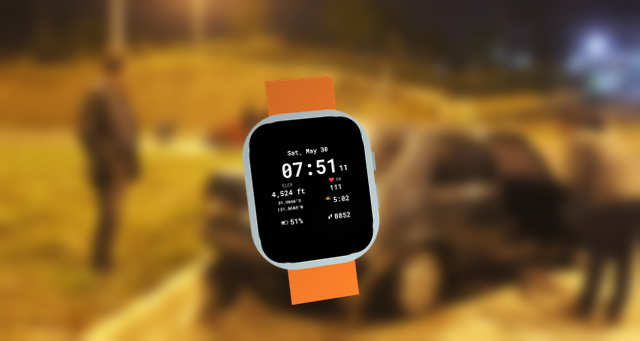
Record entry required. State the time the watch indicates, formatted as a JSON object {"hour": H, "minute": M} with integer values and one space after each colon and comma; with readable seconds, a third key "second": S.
{"hour": 7, "minute": 51, "second": 11}
